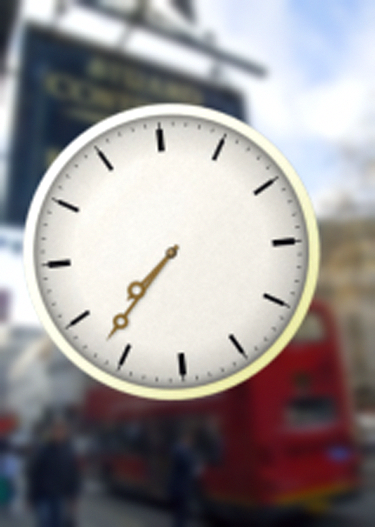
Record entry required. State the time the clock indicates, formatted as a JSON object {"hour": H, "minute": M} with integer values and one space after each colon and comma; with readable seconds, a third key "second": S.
{"hour": 7, "minute": 37}
